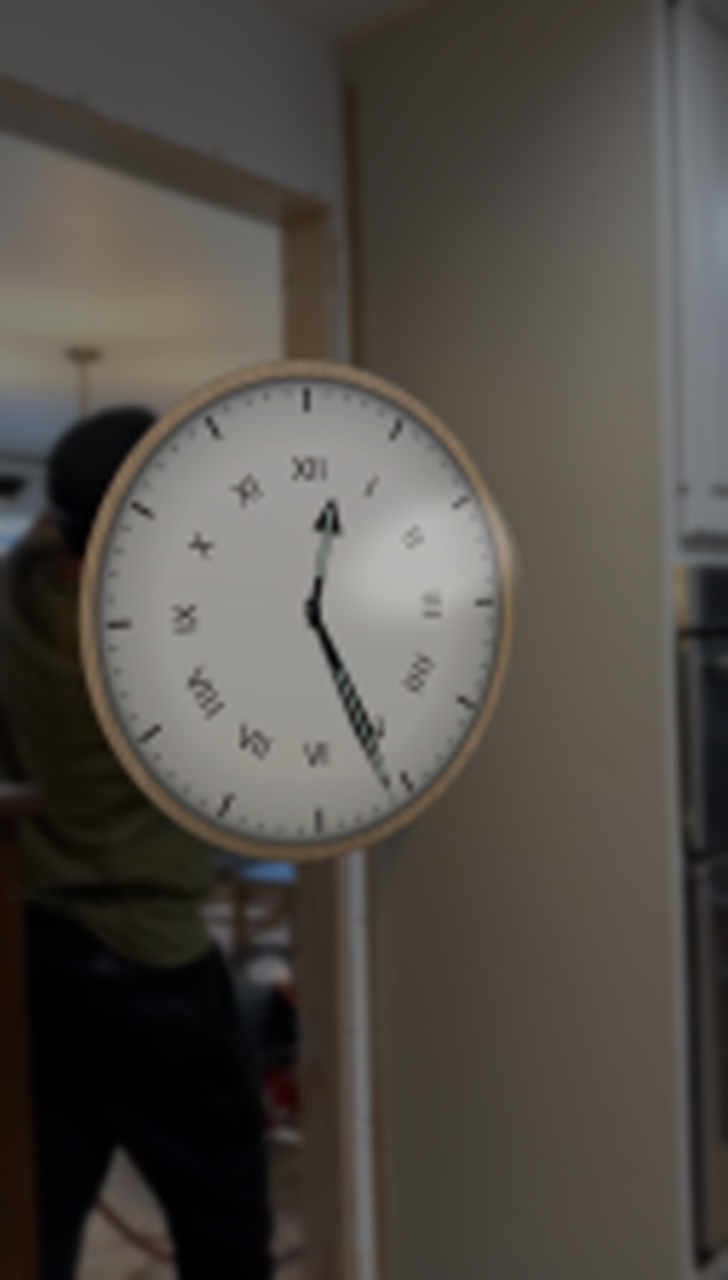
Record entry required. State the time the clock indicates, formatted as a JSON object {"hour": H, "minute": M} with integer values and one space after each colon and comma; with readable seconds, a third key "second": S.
{"hour": 12, "minute": 26}
